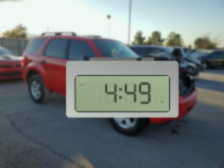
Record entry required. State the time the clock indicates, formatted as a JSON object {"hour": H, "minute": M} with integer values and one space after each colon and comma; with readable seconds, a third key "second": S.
{"hour": 4, "minute": 49}
